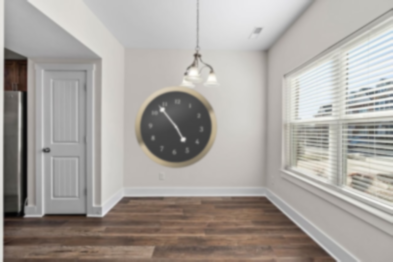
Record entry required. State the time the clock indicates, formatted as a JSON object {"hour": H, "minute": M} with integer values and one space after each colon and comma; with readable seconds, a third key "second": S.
{"hour": 4, "minute": 53}
